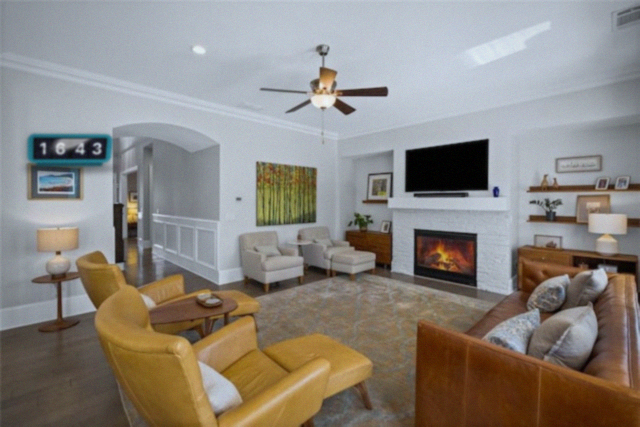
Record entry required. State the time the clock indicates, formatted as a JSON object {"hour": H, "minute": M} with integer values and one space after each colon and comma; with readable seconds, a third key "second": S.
{"hour": 16, "minute": 43}
